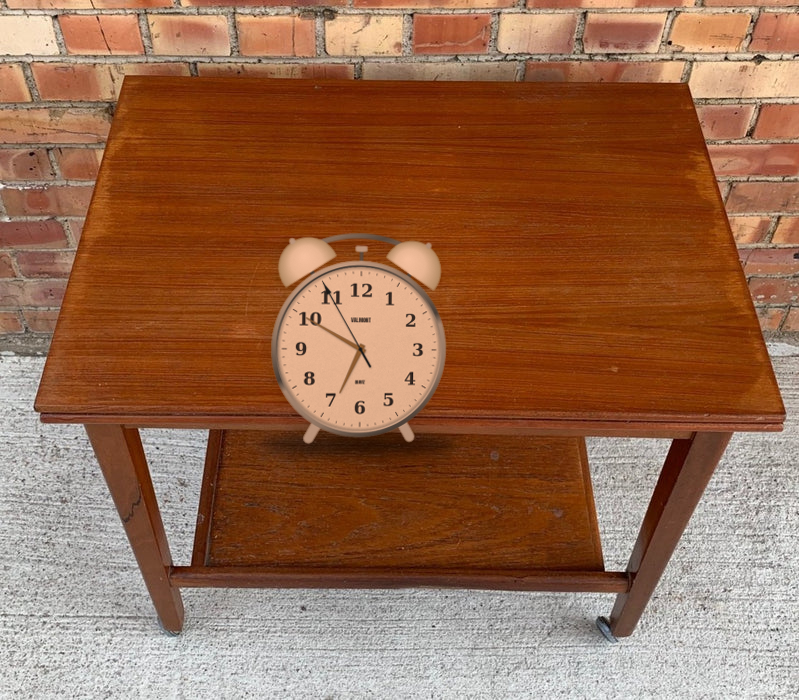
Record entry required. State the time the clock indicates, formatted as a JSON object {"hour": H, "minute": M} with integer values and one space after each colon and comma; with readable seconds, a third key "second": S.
{"hour": 6, "minute": 49, "second": 55}
